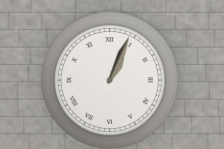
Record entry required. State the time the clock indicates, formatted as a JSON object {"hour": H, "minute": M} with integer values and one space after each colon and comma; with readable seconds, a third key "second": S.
{"hour": 1, "minute": 4}
